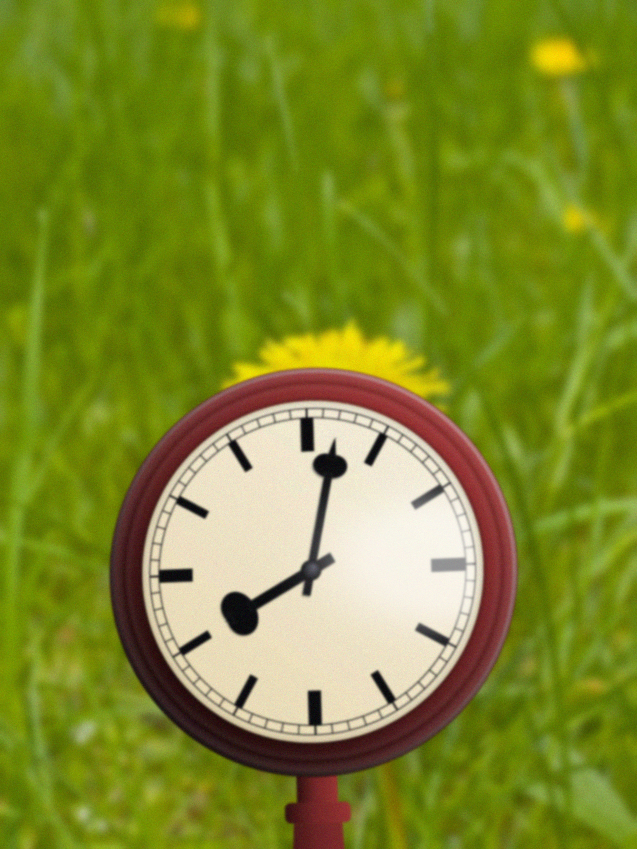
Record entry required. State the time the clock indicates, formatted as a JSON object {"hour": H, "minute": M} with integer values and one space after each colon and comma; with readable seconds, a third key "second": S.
{"hour": 8, "minute": 2}
